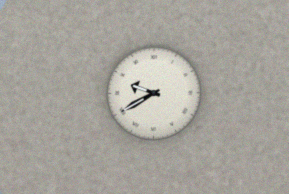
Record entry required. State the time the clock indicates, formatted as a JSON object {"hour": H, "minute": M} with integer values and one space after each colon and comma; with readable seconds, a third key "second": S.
{"hour": 9, "minute": 40}
